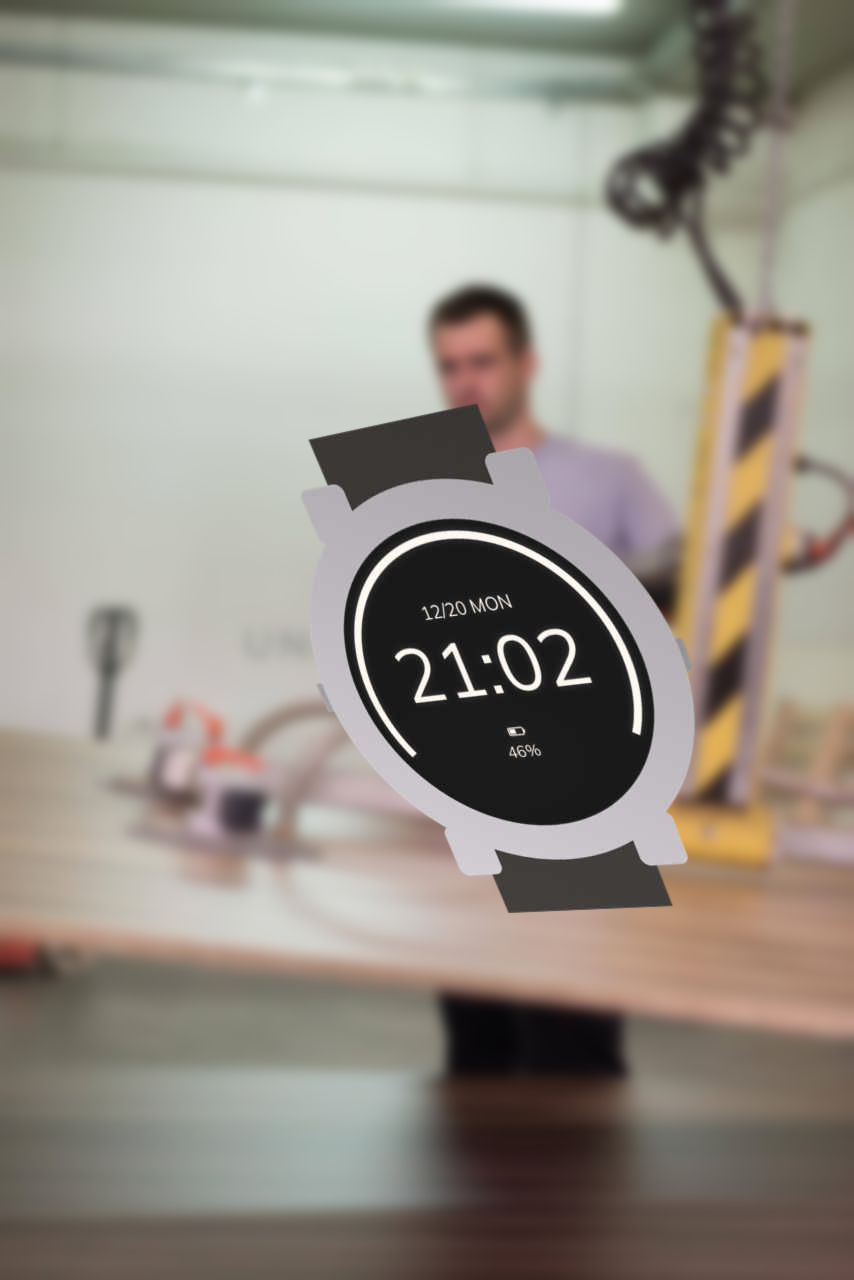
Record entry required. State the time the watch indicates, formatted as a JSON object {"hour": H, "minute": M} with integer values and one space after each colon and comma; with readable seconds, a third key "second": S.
{"hour": 21, "minute": 2}
